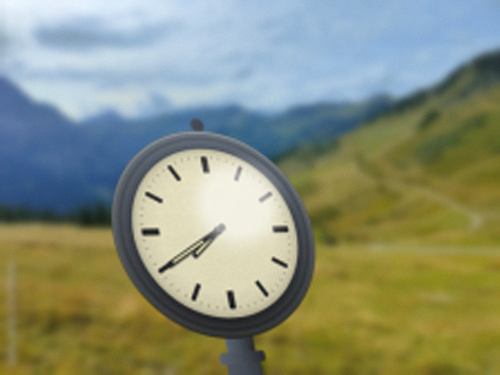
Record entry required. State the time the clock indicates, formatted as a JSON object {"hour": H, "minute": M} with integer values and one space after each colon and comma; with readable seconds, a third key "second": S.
{"hour": 7, "minute": 40}
